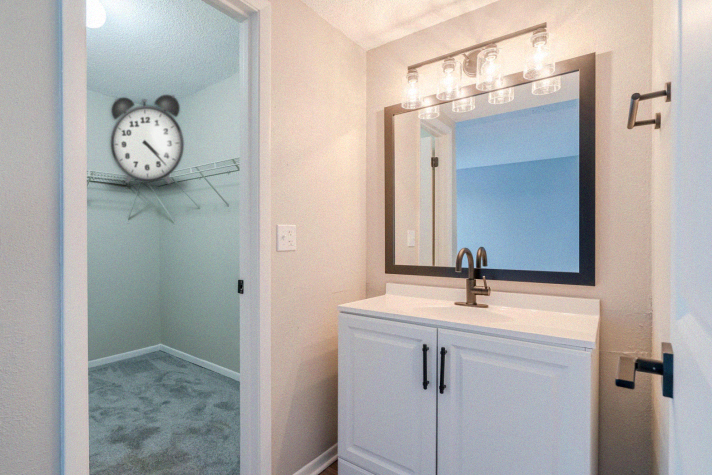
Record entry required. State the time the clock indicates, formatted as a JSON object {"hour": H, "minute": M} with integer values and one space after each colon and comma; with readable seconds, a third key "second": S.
{"hour": 4, "minute": 23}
